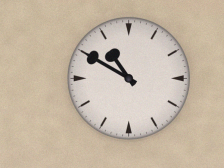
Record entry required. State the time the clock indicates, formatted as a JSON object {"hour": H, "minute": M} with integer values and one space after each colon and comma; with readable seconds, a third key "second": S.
{"hour": 10, "minute": 50}
